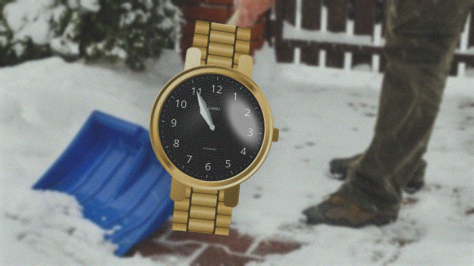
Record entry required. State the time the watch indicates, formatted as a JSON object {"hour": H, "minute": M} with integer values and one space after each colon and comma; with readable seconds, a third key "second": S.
{"hour": 10, "minute": 55}
